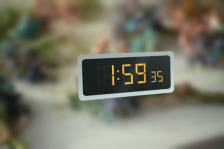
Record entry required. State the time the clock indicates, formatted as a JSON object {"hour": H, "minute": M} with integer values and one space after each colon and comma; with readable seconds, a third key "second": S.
{"hour": 1, "minute": 59, "second": 35}
